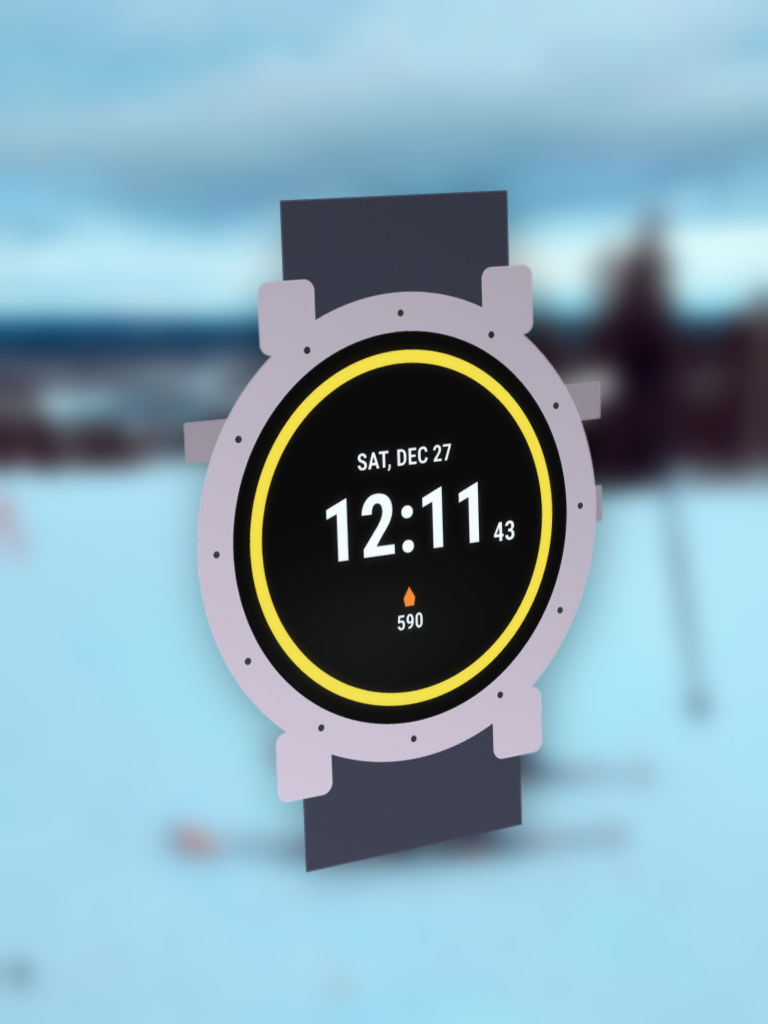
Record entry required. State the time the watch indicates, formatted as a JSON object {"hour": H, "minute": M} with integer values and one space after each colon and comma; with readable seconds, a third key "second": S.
{"hour": 12, "minute": 11, "second": 43}
